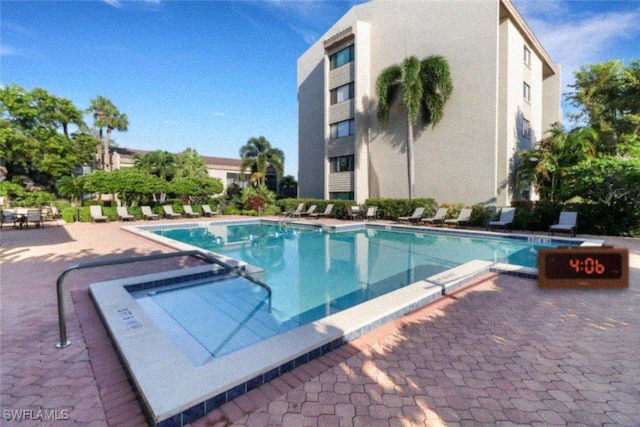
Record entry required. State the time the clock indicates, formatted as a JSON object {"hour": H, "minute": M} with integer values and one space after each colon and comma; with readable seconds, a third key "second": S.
{"hour": 4, "minute": 6}
